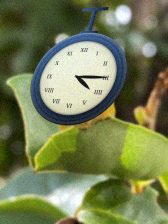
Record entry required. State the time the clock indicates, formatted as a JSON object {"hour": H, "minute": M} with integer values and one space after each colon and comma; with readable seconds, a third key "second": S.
{"hour": 4, "minute": 15}
